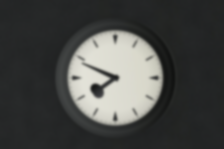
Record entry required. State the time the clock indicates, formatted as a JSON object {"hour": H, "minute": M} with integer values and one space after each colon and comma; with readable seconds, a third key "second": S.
{"hour": 7, "minute": 49}
